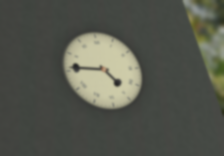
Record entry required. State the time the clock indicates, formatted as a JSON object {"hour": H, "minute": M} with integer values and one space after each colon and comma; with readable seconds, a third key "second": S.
{"hour": 4, "minute": 46}
